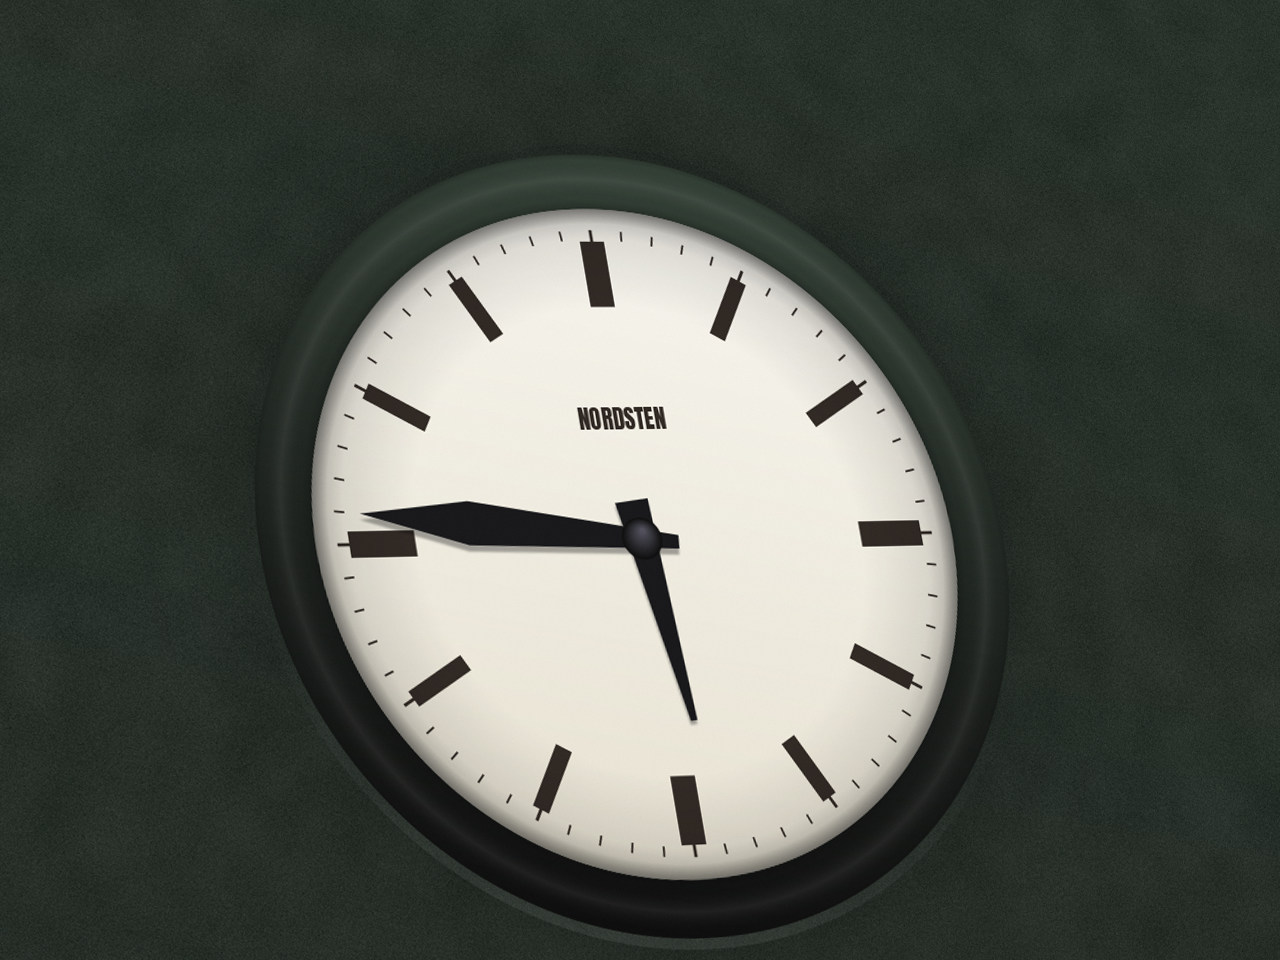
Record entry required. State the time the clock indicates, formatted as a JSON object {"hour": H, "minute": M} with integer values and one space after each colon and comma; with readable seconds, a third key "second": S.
{"hour": 5, "minute": 46}
